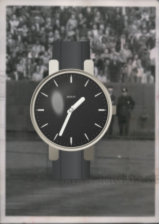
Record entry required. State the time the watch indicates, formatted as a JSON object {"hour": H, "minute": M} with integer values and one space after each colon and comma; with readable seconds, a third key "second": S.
{"hour": 1, "minute": 34}
